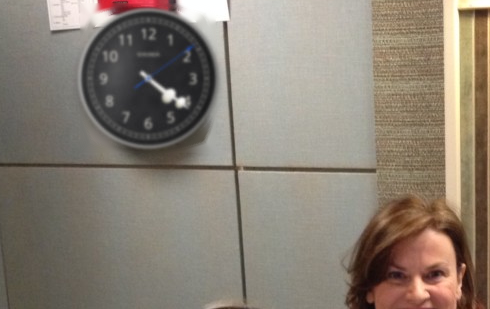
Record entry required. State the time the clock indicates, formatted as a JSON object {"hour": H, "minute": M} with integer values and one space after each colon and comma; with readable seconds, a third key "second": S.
{"hour": 4, "minute": 21, "second": 9}
